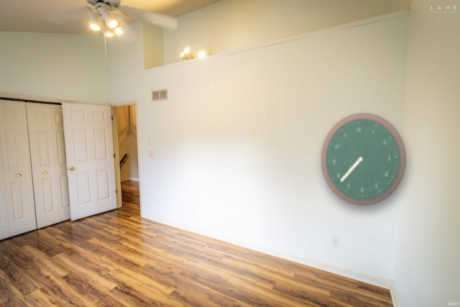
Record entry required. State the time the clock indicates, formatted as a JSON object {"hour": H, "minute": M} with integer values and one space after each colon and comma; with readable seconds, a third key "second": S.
{"hour": 7, "minute": 38}
